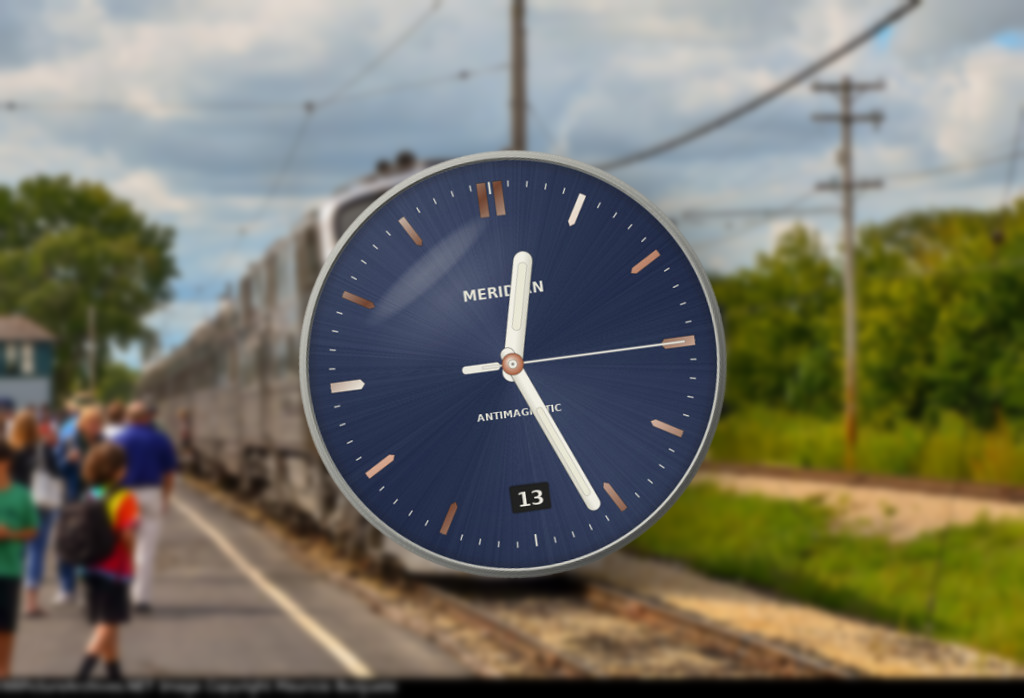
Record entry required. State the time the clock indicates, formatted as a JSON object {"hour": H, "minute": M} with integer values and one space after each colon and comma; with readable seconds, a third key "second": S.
{"hour": 12, "minute": 26, "second": 15}
